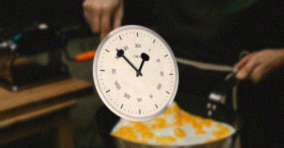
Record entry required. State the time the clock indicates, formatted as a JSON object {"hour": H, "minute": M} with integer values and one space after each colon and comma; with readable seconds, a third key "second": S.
{"hour": 12, "minute": 52}
